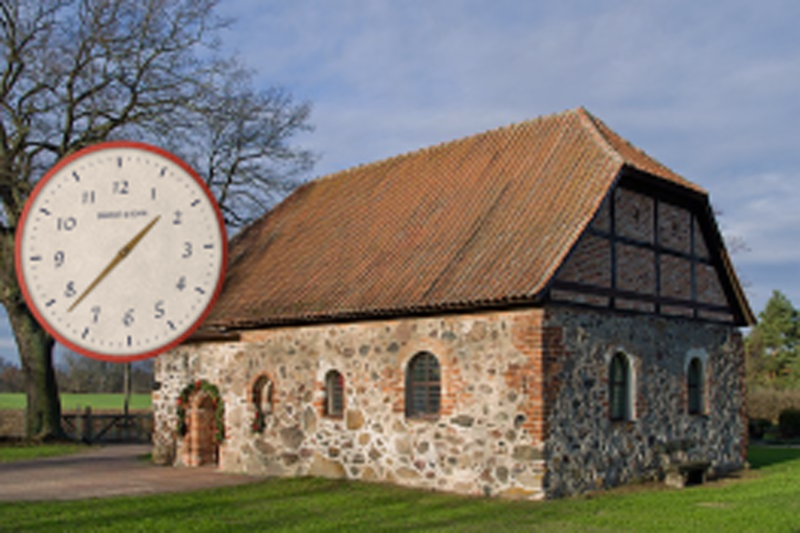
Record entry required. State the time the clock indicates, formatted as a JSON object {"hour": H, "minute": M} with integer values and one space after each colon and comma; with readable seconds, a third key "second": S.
{"hour": 1, "minute": 38}
